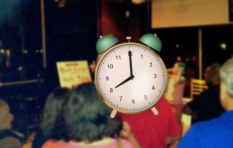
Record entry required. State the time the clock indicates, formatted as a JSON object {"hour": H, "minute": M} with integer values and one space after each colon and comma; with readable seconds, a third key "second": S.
{"hour": 8, "minute": 0}
